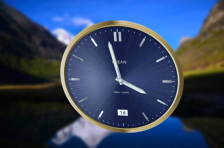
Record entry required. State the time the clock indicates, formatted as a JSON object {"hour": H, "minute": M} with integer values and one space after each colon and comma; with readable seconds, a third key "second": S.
{"hour": 3, "minute": 58}
